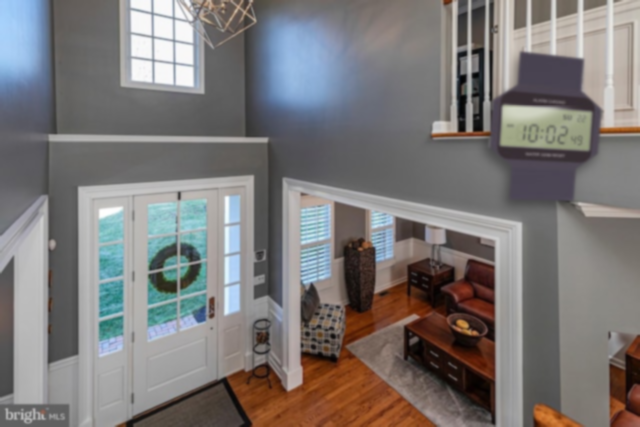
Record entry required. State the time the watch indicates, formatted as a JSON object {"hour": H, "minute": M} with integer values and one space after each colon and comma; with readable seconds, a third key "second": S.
{"hour": 10, "minute": 2}
